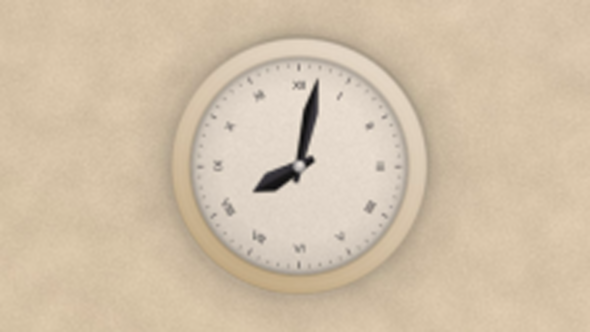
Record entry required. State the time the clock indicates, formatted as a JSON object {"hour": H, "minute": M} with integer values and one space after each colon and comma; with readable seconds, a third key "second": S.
{"hour": 8, "minute": 2}
